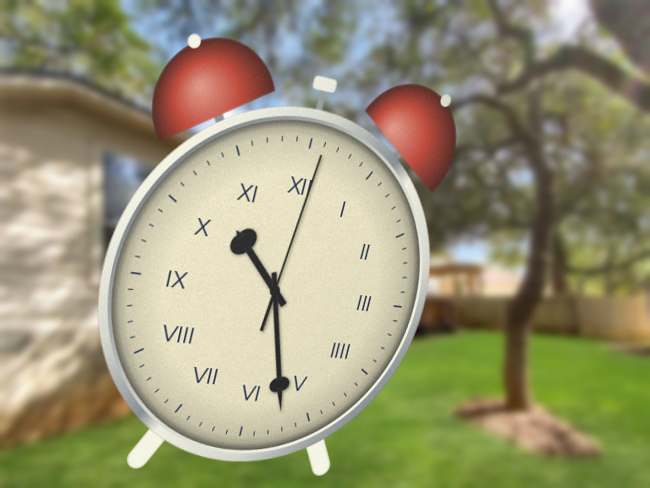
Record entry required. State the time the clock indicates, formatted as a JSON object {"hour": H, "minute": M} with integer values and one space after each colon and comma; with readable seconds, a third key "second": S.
{"hour": 10, "minute": 27, "second": 1}
